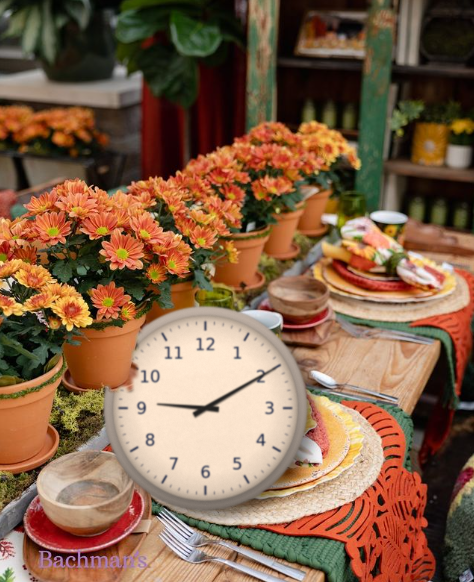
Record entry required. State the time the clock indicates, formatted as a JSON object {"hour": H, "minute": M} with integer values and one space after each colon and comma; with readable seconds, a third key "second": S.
{"hour": 9, "minute": 10}
